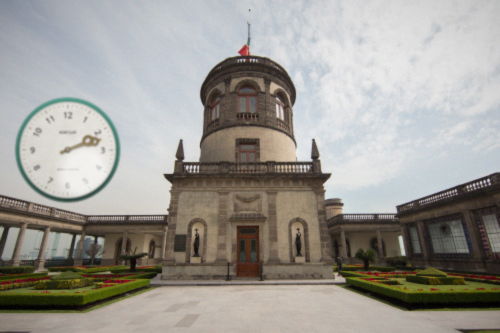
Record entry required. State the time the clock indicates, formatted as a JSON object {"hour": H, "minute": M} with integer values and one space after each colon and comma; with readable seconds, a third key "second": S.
{"hour": 2, "minute": 12}
